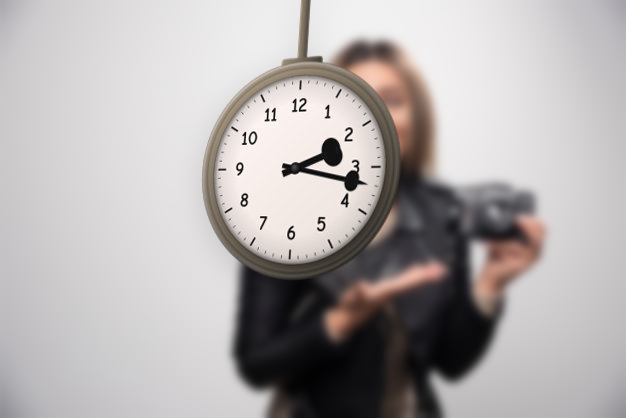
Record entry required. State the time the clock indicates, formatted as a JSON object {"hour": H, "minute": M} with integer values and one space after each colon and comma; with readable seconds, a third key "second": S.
{"hour": 2, "minute": 17}
